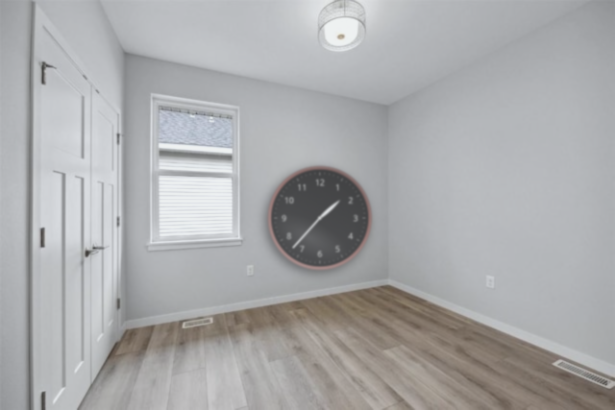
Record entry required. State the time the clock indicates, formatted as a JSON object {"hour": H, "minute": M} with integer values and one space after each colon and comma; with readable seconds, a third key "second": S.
{"hour": 1, "minute": 37}
